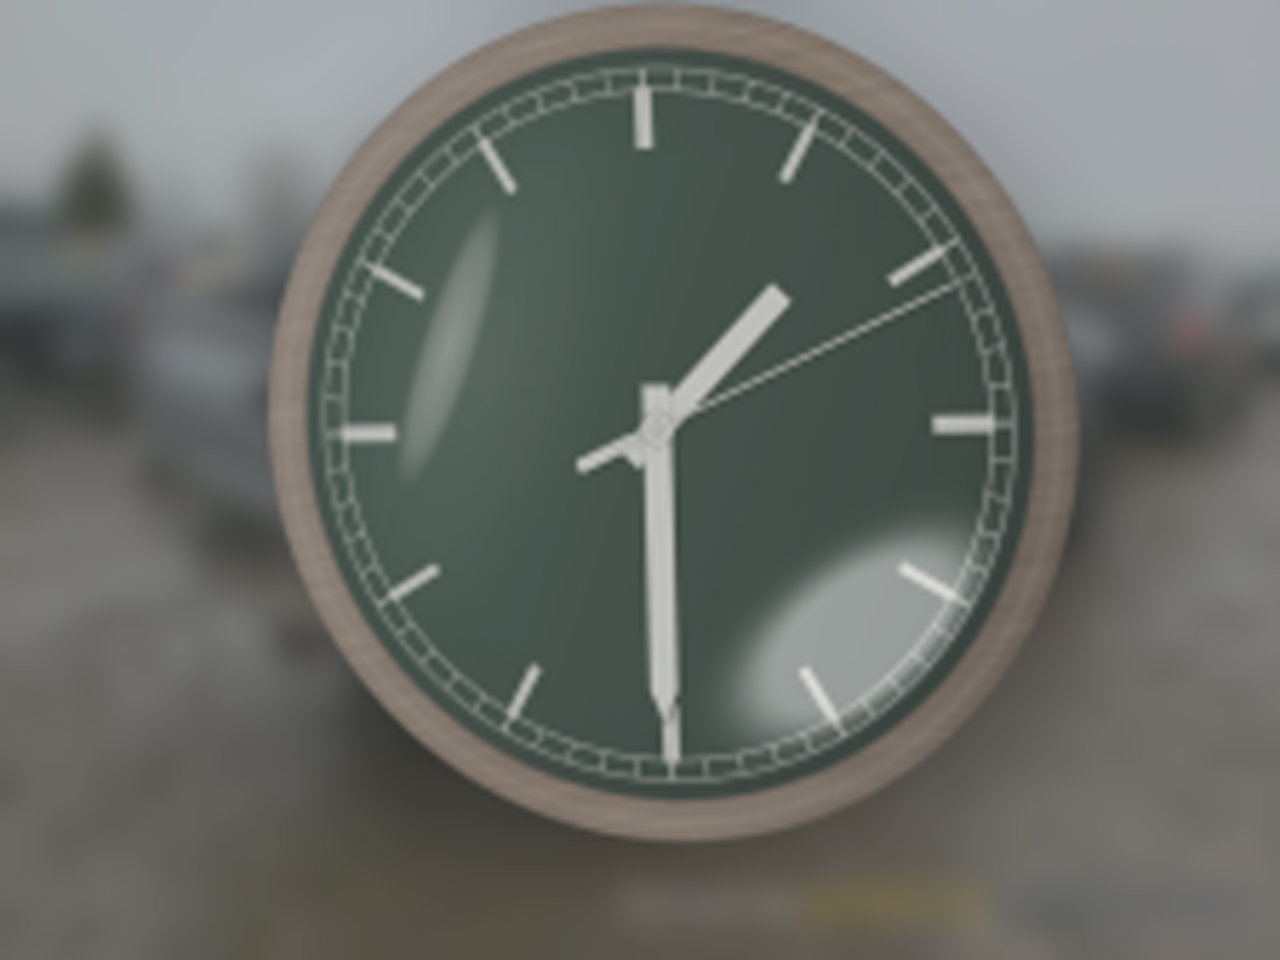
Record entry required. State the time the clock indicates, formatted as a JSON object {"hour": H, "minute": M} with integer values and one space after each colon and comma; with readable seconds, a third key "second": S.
{"hour": 1, "minute": 30, "second": 11}
